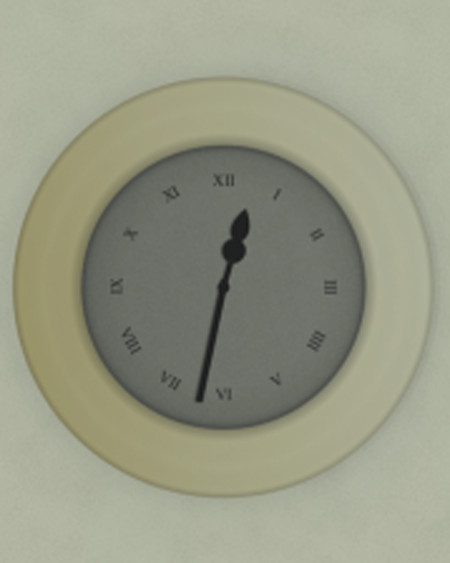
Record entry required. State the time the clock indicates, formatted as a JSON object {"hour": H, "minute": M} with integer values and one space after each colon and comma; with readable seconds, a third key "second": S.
{"hour": 12, "minute": 32}
